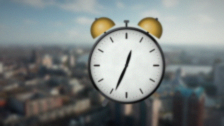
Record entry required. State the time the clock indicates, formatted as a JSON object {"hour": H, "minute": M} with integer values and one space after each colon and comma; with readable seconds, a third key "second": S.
{"hour": 12, "minute": 34}
